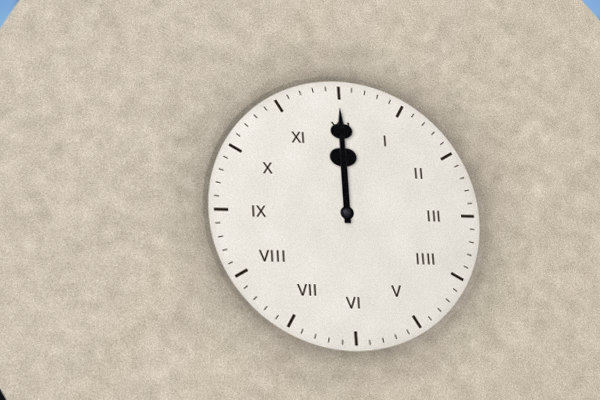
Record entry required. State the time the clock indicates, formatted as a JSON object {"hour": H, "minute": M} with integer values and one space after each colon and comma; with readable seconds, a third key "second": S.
{"hour": 12, "minute": 0}
